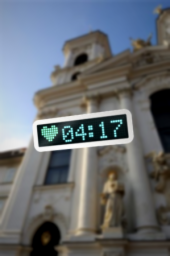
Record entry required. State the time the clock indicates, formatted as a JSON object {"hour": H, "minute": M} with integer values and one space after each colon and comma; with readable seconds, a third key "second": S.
{"hour": 4, "minute": 17}
